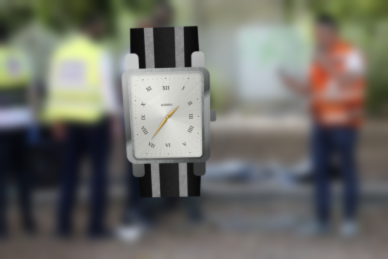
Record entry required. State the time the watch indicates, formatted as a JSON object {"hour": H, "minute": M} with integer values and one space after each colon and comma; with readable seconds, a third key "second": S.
{"hour": 1, "minute": 36}
